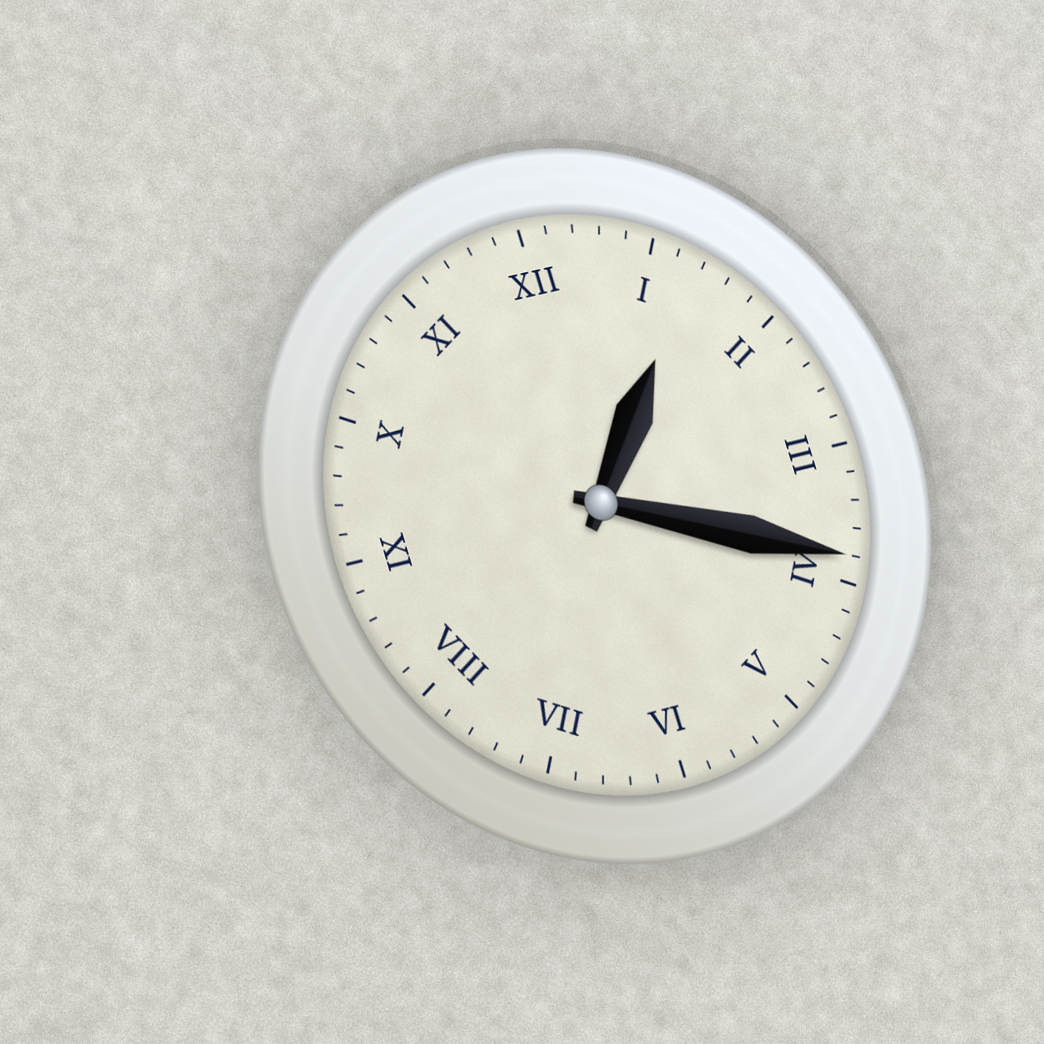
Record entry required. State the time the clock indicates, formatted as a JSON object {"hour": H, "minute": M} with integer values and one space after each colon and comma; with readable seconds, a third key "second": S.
{"hour": 1, "minute": 19}
